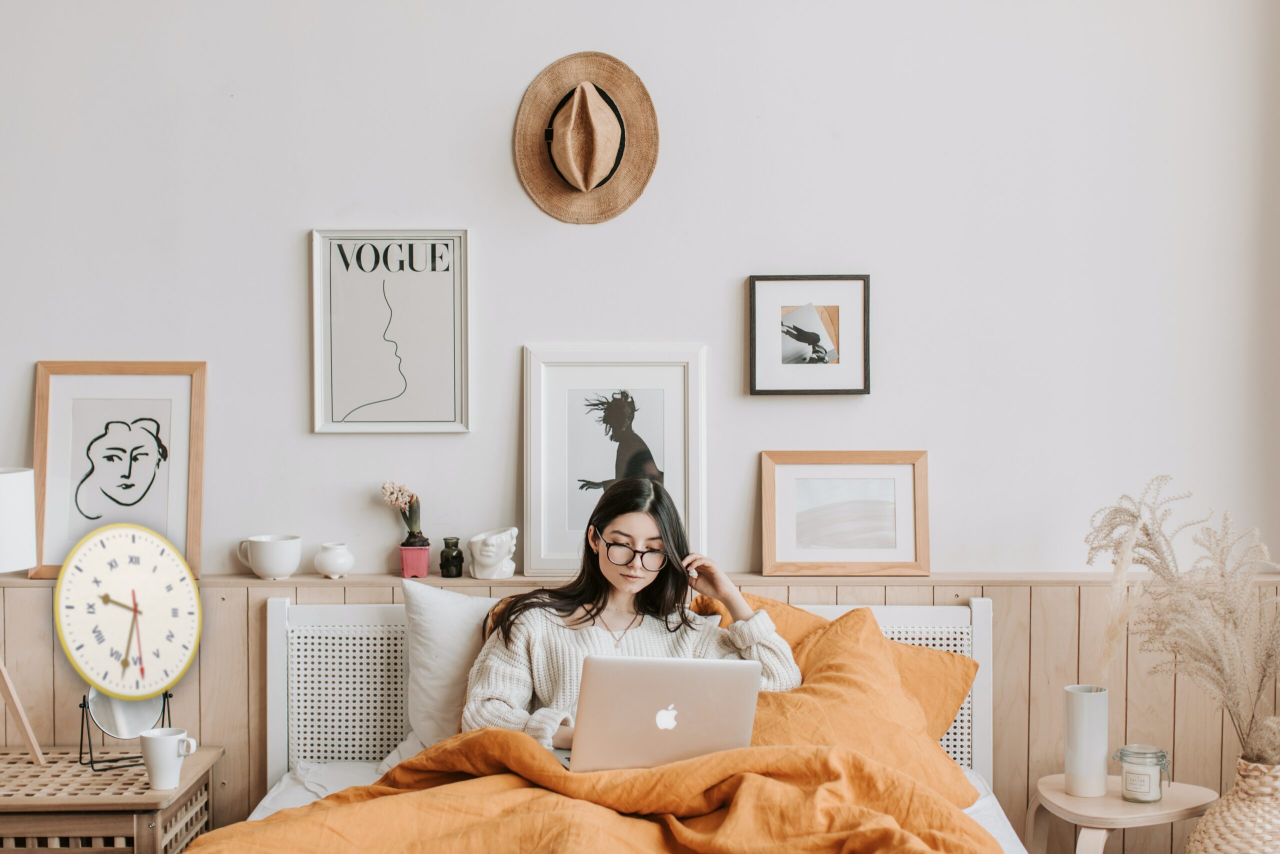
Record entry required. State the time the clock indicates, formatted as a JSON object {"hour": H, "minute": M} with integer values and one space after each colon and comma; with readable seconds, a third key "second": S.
{"hour": 9, "minute": 32, "second": 29}
